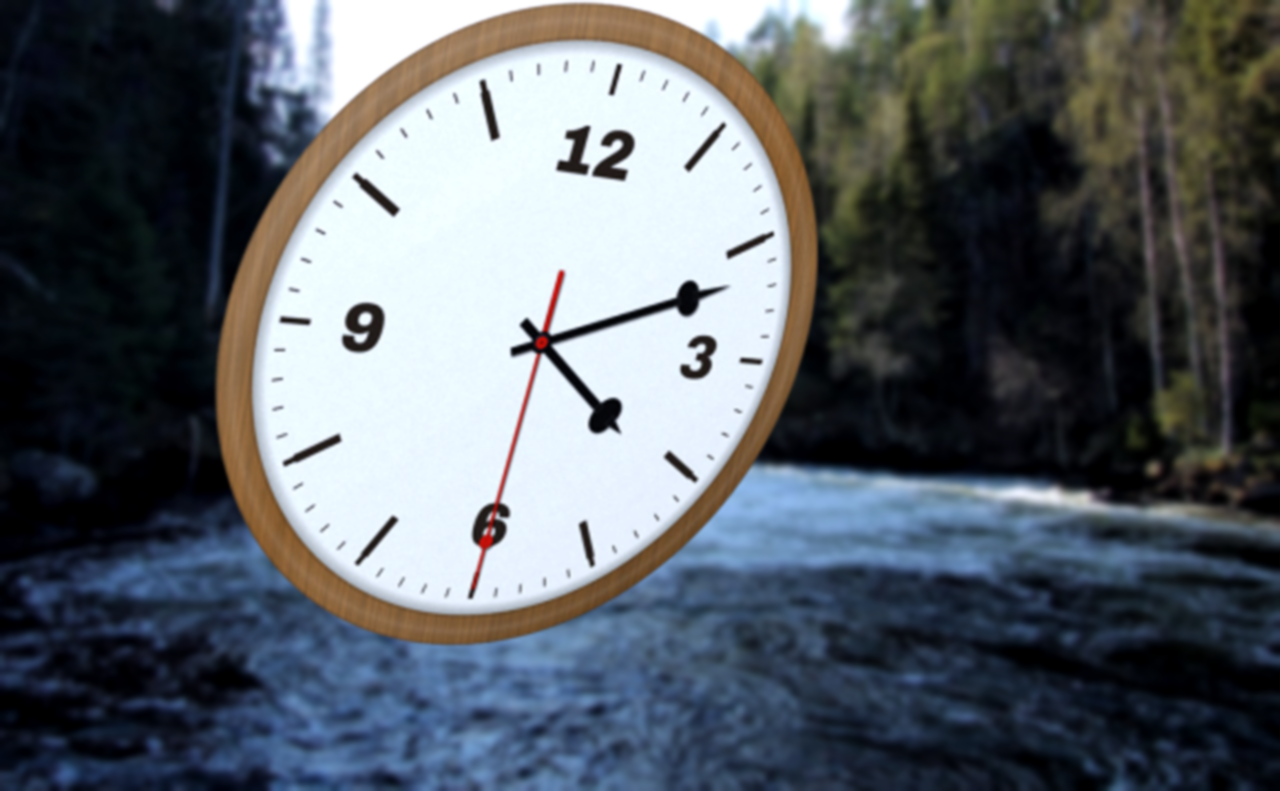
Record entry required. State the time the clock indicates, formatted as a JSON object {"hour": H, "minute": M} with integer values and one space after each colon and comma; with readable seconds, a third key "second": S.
{"hour": 4, "minute": 11, "second": 30}
